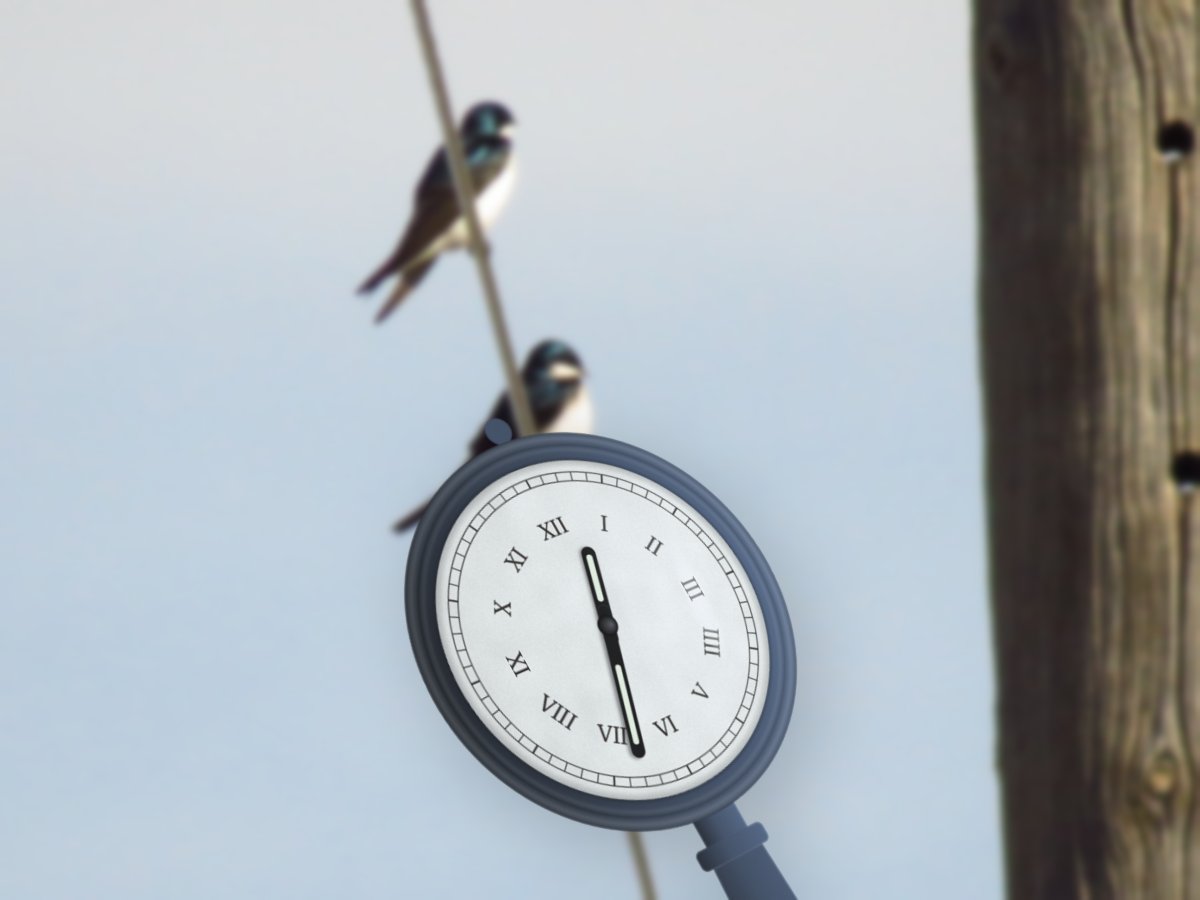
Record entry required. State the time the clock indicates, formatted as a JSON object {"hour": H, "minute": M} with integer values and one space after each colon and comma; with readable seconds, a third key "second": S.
{"hour": 12, "minute": 33}
